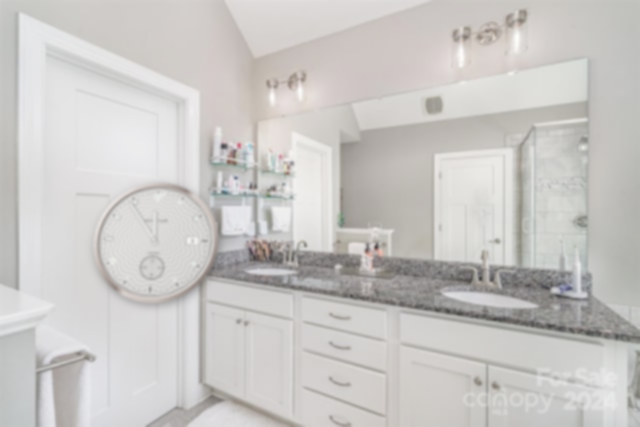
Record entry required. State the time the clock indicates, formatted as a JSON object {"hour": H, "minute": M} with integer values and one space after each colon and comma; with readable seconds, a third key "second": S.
{"hour": 11, "minute": 54}
